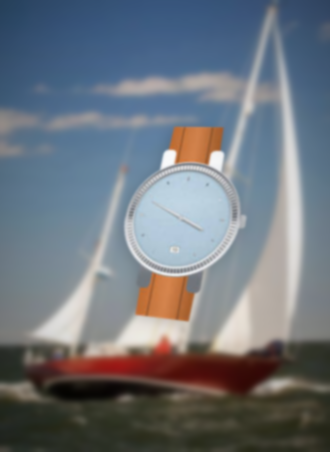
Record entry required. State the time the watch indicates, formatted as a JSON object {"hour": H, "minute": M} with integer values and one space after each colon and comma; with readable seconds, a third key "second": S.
{"hour": 3, "minute": 49}
